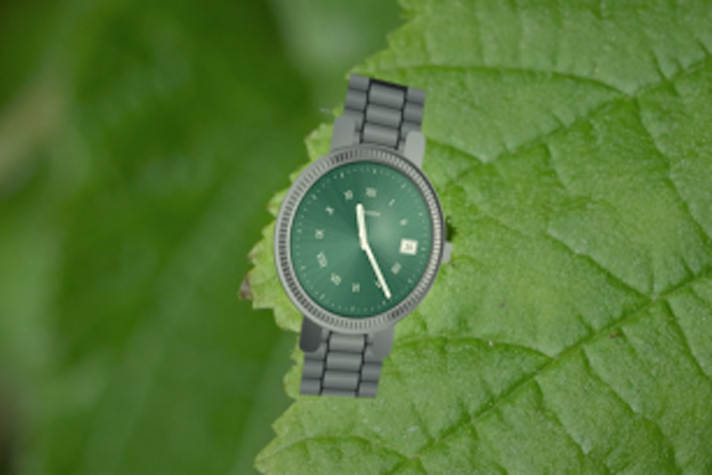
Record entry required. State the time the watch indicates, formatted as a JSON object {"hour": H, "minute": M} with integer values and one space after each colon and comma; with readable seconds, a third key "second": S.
{"hour": 11, "minute": 24}
